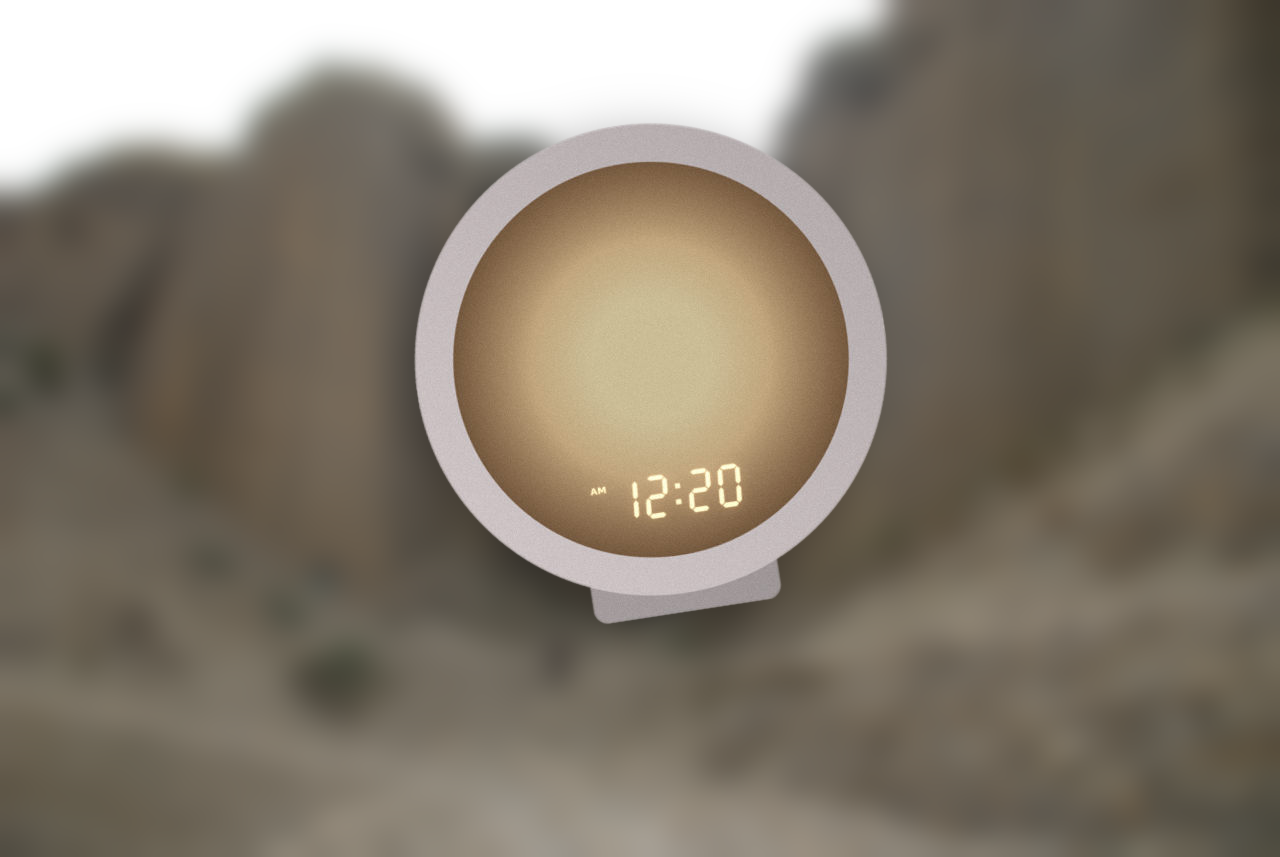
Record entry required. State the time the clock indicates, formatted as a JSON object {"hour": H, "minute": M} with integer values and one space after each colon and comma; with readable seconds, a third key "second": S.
{"hour": 12, "minute": 20}
